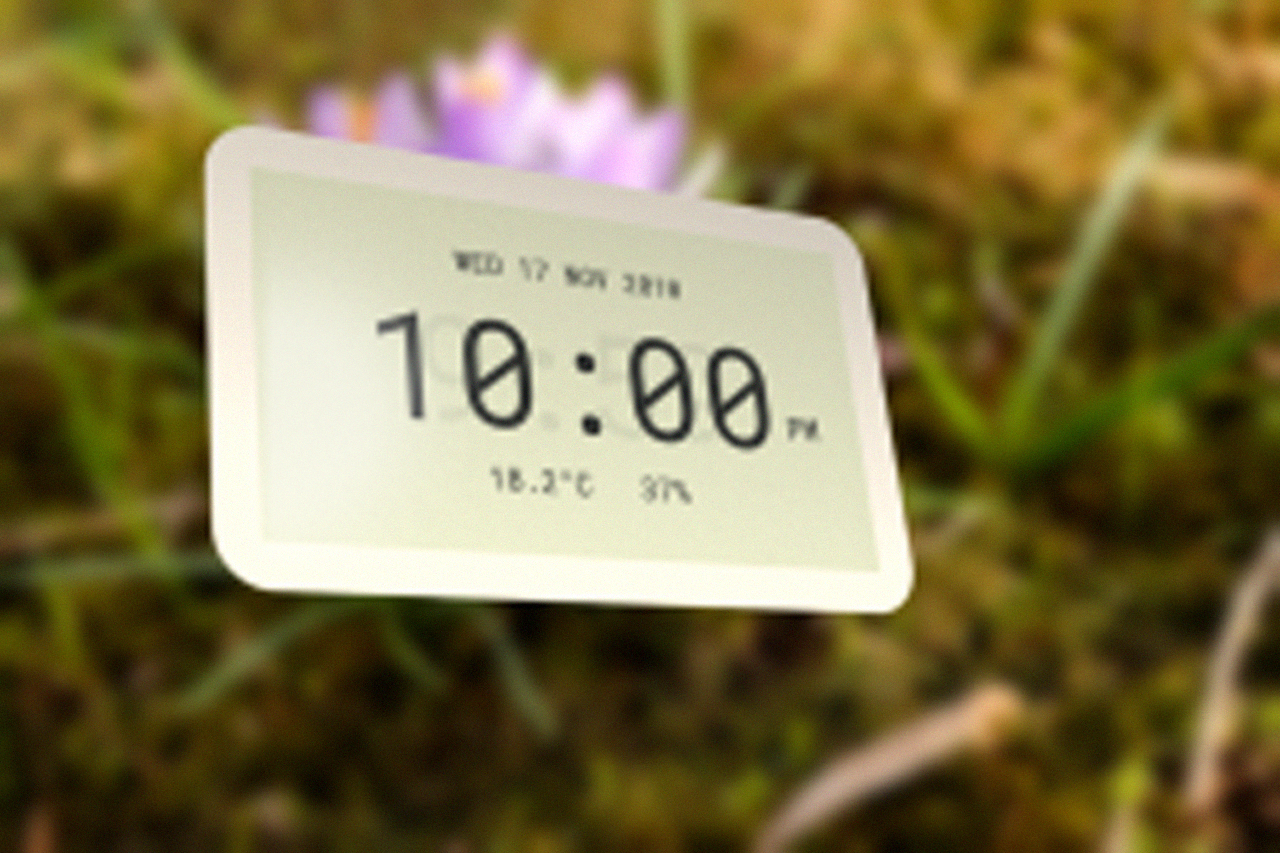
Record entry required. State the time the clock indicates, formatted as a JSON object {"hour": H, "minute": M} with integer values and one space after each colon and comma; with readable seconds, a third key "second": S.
{"hour": 10, "minute": 0}
